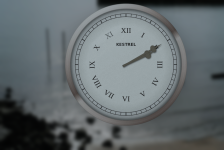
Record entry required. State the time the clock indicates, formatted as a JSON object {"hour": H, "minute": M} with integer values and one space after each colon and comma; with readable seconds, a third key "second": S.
{"hour": 2, "minute": 10}
